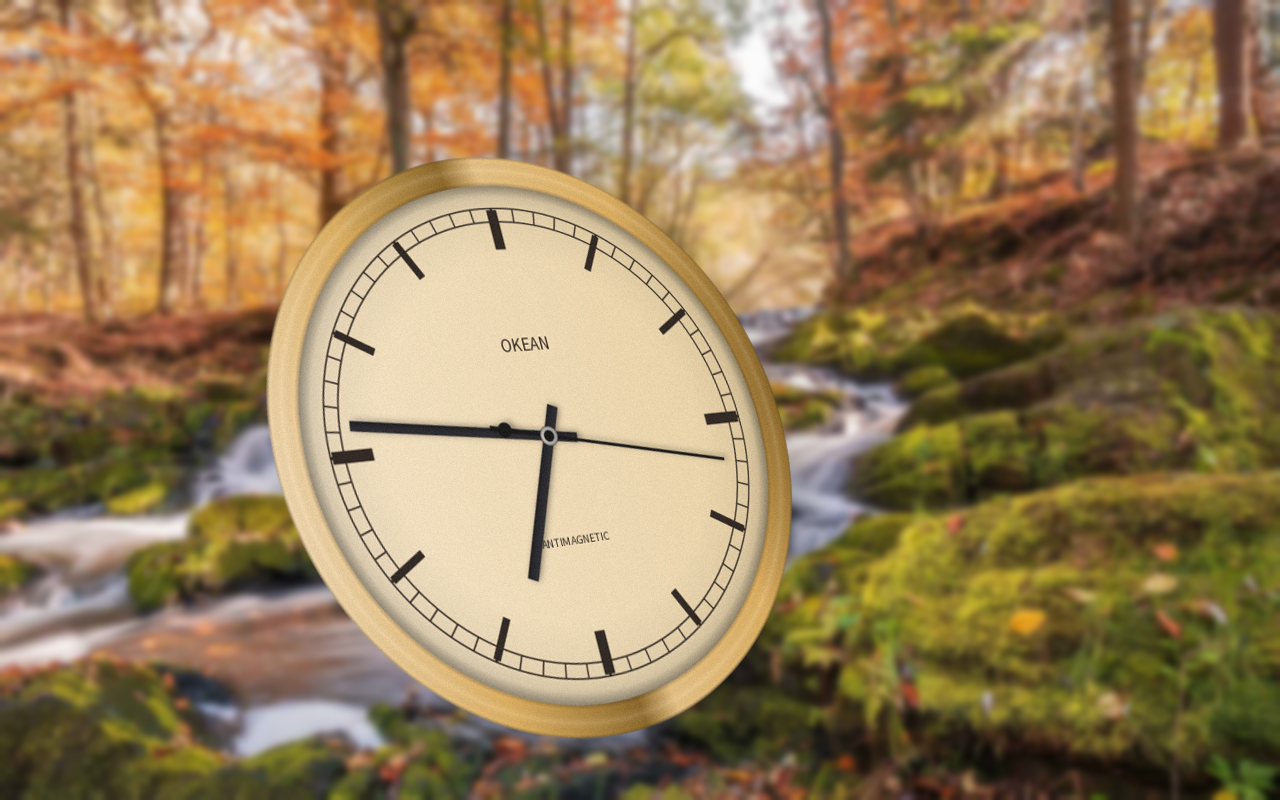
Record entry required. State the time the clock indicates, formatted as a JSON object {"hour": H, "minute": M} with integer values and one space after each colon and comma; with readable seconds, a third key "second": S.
{"hour": 6, "minute": 46, "second": 17}
